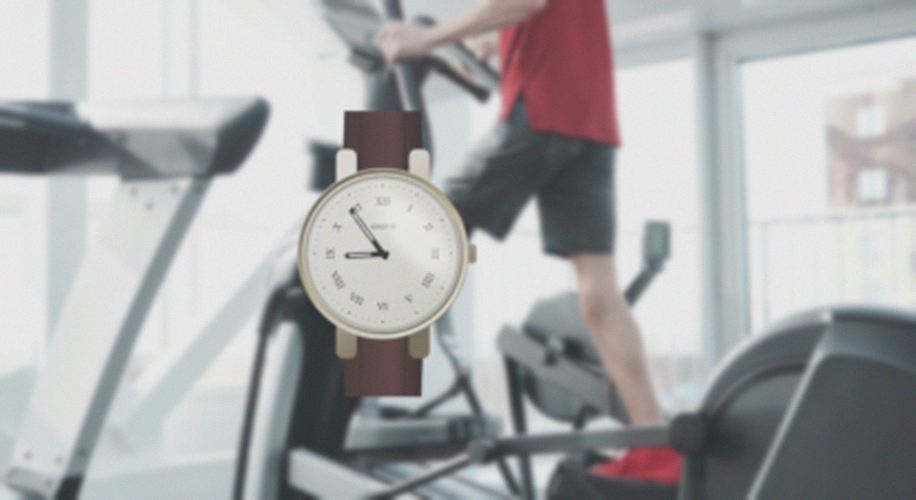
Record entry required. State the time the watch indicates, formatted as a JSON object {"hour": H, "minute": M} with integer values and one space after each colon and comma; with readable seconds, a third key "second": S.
{"hour": 8, "minute": 54}
